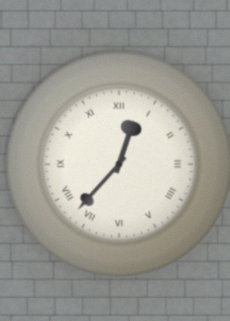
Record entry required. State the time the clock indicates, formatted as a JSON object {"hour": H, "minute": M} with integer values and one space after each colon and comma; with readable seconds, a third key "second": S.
{"hour": 12, "minute": 37}
